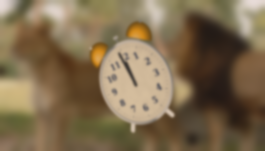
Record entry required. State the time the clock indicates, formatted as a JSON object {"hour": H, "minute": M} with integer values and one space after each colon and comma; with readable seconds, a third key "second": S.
{"hour": 11, "minute": 59}
